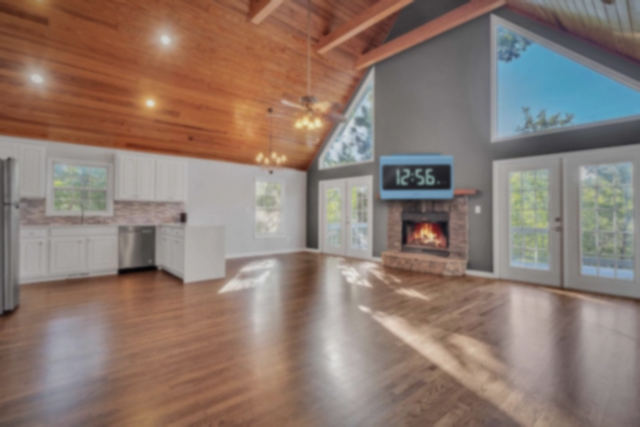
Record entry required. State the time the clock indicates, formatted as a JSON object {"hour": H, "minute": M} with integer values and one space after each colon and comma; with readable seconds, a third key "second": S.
{"hour": 12, "minute": 56}
